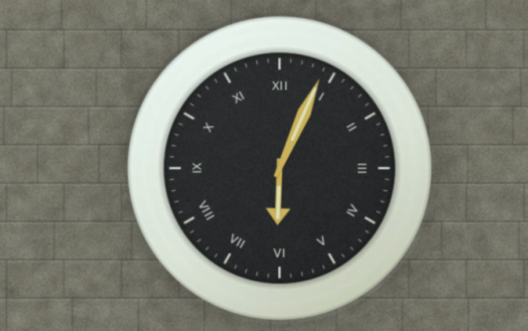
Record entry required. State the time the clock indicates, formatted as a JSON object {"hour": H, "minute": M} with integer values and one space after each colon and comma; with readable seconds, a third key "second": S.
{"hour": 6, "minute": 4}
